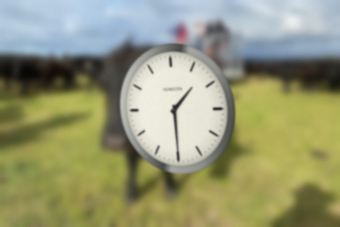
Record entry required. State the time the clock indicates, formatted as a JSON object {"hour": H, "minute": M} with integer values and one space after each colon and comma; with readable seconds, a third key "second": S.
{"hour": 1, "minute": 30}
